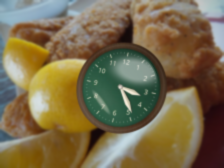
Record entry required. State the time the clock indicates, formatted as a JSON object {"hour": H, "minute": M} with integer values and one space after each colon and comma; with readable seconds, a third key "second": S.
{"hour": 3, "minute": 24}
